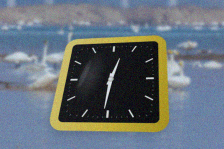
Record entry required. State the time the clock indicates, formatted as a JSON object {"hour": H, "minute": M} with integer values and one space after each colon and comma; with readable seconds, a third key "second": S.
{"hour": 12, "minute": 31}
